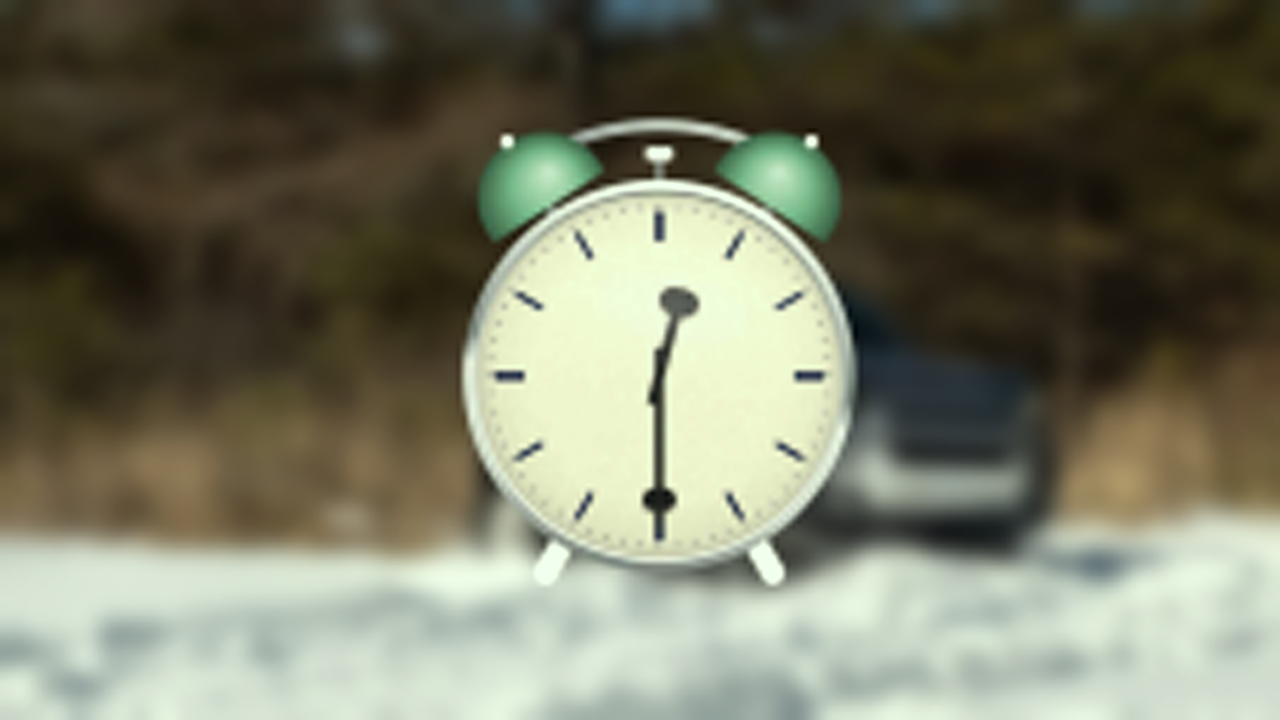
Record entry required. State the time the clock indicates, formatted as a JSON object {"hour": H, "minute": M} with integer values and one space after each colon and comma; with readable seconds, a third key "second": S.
{"hour": 12, "minute": 30}
